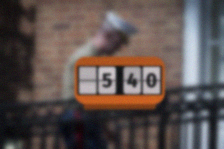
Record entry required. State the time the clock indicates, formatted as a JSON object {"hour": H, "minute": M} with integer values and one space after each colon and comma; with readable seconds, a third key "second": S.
{"hour": 5, "minute": 40}
